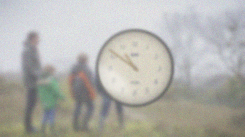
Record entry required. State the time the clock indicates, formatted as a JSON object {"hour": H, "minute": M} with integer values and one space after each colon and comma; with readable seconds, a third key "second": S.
{"hour": 10, "minute": 51}
